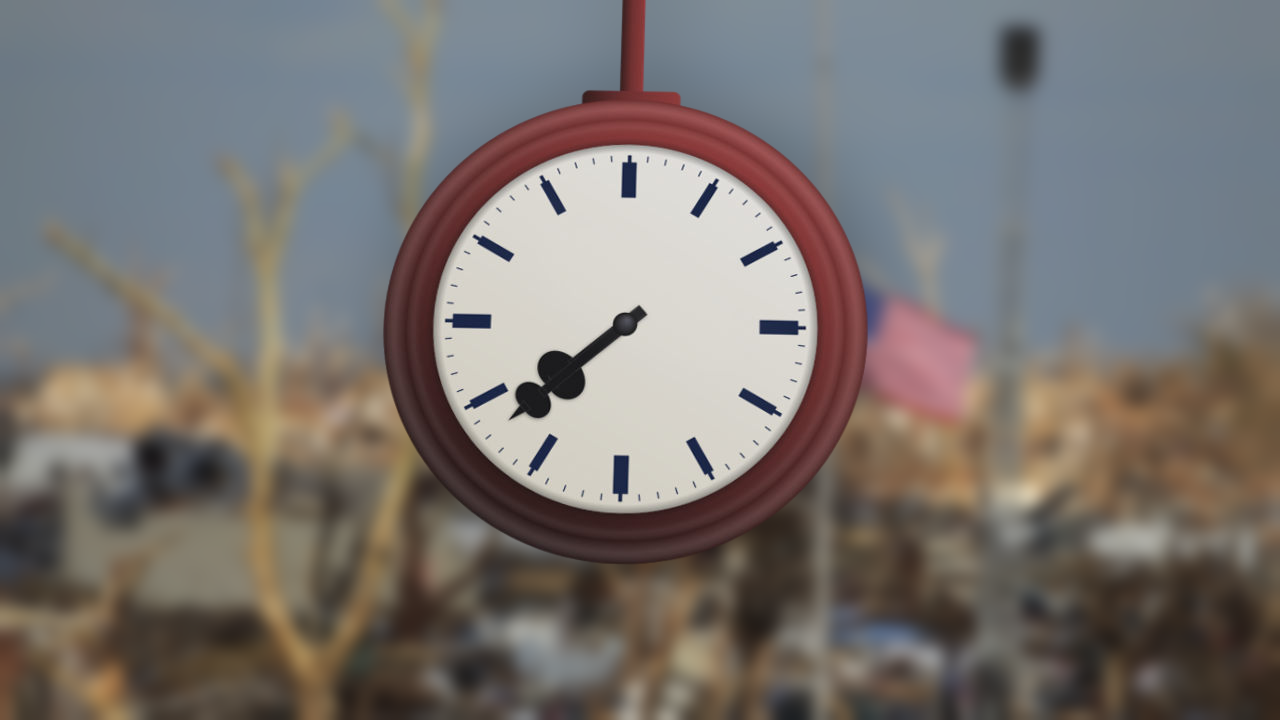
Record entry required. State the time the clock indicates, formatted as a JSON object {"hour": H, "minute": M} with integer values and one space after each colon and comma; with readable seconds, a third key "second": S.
{"hour": 7, "minute": 38}
